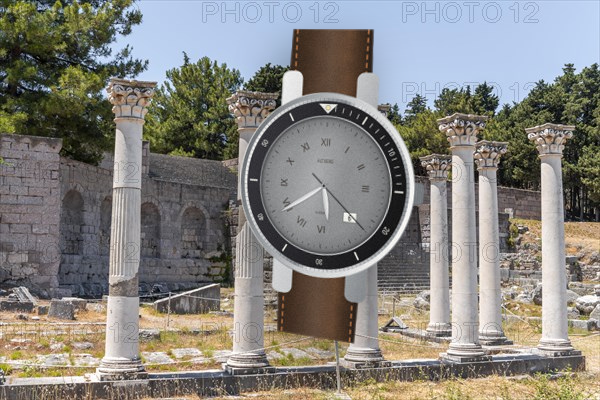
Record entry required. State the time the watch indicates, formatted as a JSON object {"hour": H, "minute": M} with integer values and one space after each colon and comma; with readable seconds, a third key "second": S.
{"hour": 5, "minute": 39, "second": 22}
